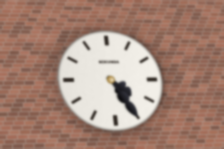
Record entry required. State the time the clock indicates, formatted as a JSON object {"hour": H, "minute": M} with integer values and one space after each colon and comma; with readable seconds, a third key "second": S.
{"hour": 4, "minute": 25}
